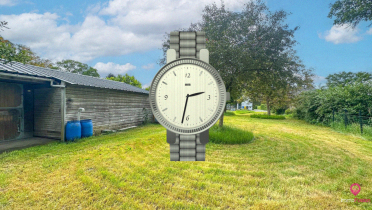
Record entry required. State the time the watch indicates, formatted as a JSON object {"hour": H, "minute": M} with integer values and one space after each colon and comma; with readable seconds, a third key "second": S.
{"hour": 2, "minute": 32}
